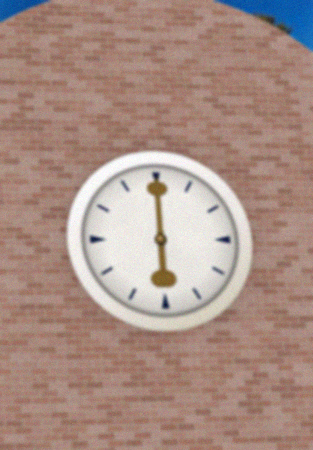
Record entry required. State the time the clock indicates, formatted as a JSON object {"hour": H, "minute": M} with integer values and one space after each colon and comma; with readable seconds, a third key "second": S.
{"hour": 6, "minute": 0}
